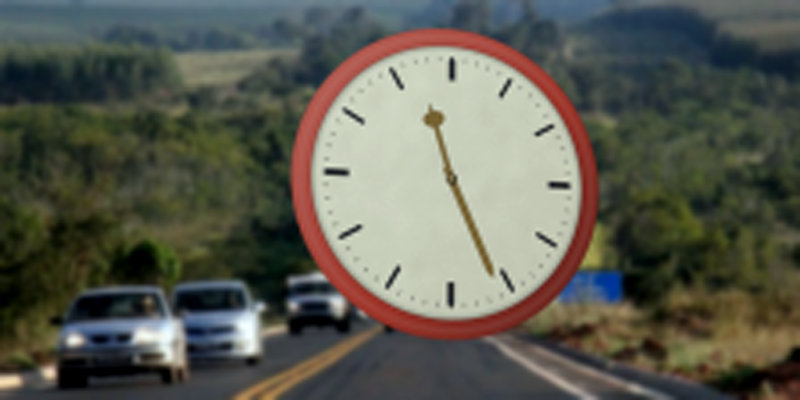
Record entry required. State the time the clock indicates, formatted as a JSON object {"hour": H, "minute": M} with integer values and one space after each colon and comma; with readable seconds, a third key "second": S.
{"hour": 11, "minute": 26}
